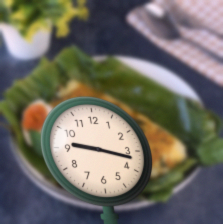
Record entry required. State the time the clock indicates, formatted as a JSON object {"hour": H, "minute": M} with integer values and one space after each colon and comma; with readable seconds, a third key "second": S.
{"hour": 9, "minute": 17}
